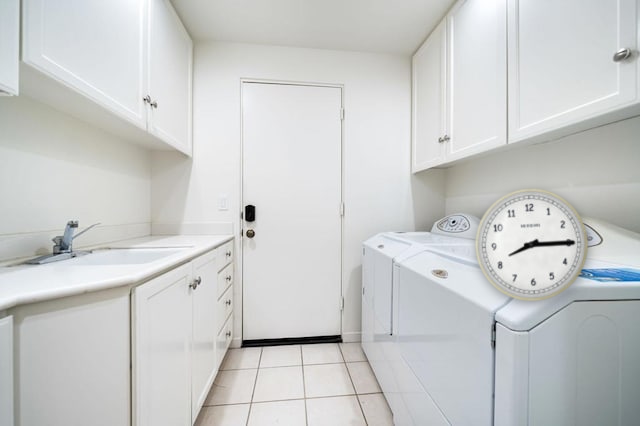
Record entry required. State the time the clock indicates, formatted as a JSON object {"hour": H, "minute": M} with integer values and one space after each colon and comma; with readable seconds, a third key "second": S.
{"hour": 8, "minute": 15}
